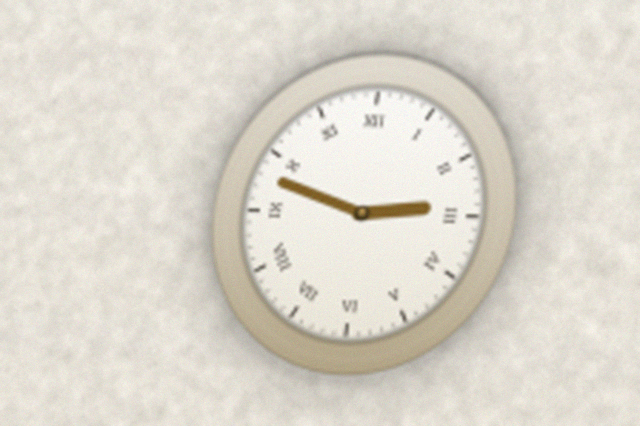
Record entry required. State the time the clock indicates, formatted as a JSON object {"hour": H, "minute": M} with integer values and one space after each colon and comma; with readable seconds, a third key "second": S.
{"hour": 2, "minute": 48}
